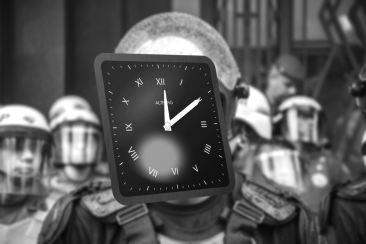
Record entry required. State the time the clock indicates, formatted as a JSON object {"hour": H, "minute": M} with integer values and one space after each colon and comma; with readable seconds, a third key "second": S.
{"hour": 12, "minute": 10}
